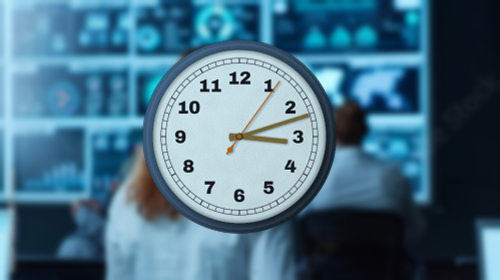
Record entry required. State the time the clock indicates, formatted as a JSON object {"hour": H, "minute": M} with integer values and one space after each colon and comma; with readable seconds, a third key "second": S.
{"hour": 3, "minute": 12, "second": 6}
